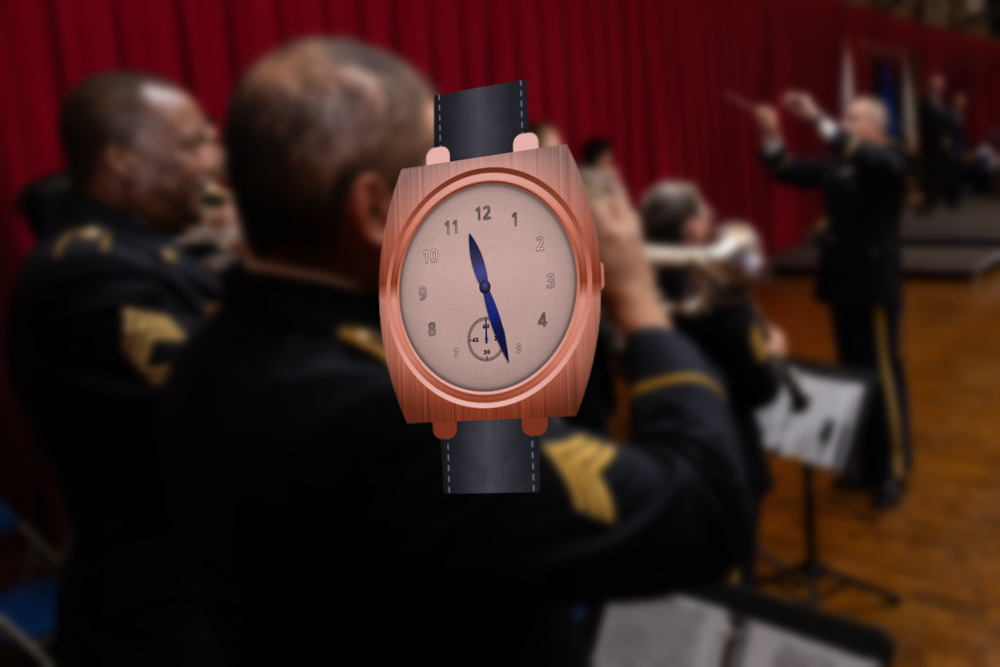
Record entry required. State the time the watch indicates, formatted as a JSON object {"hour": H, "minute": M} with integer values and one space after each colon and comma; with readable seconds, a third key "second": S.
{"hour": 11, "minute": 27}
